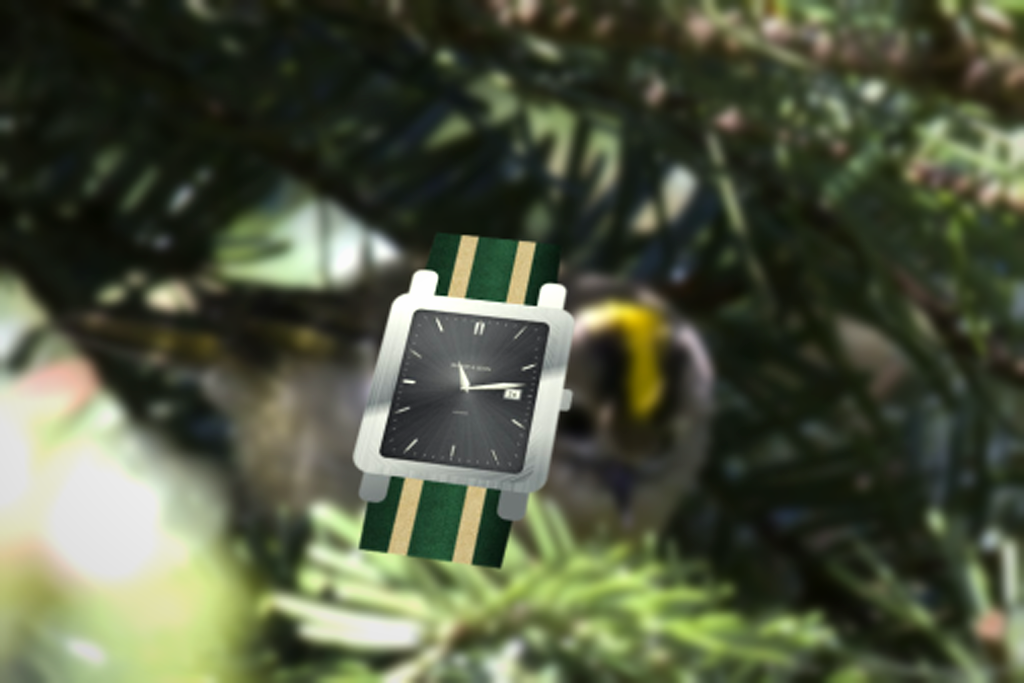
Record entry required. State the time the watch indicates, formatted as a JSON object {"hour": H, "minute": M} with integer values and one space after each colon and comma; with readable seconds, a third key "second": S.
{"hour": 11, "minute": 13}
